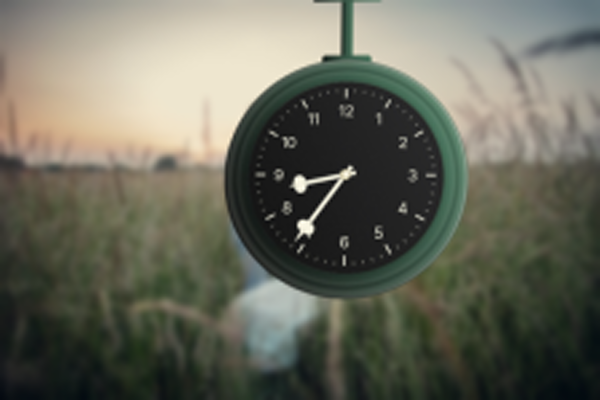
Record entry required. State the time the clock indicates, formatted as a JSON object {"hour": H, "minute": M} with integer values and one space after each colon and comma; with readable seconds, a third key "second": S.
{"hour": 8, "minute": 36}
